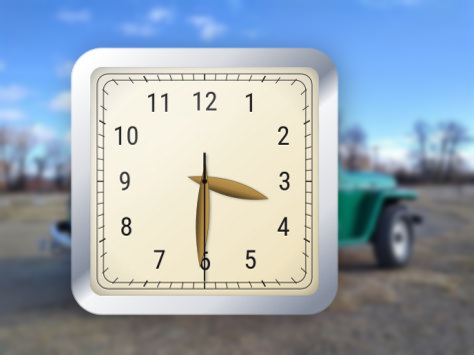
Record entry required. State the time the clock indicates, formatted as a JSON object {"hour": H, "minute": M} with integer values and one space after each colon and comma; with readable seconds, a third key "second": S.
{"hour": 3, "minute": 30, "second": 30}
